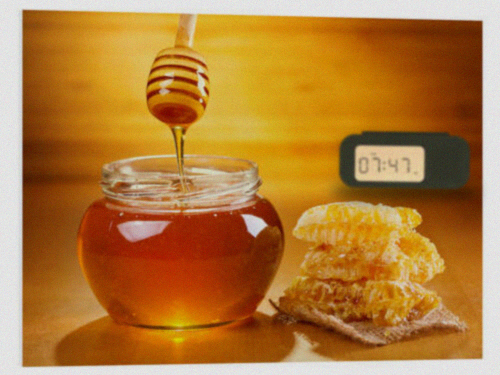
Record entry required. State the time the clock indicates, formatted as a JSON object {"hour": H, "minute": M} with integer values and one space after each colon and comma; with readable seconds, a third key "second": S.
{"hour": 7, "minute": 47}
